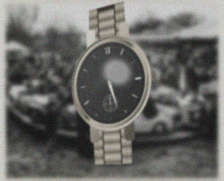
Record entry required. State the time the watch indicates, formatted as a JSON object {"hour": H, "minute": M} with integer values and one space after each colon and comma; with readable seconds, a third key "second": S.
{"hour": 5, "minute": 27}
